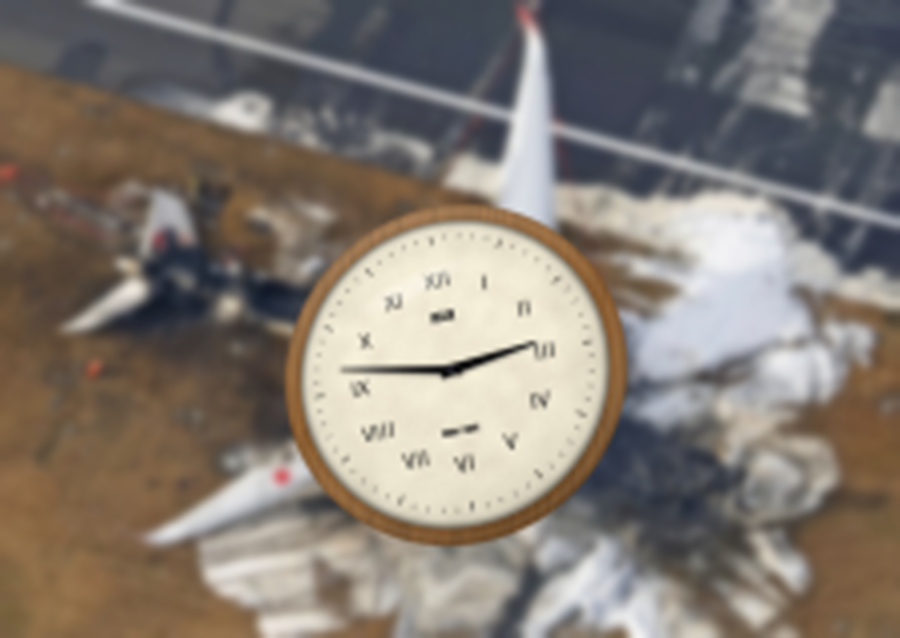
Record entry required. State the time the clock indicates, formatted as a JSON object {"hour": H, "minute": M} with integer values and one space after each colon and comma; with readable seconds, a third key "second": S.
{"hour": 2, "minute": 47}
